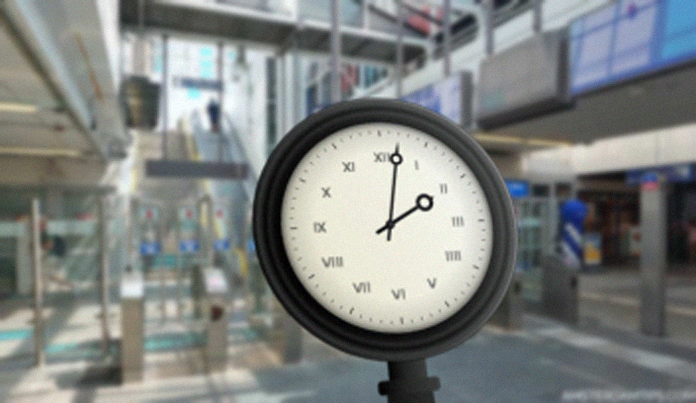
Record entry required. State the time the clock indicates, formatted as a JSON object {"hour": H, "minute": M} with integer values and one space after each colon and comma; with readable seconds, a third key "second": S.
{"hour": 2, "minute": 2}
